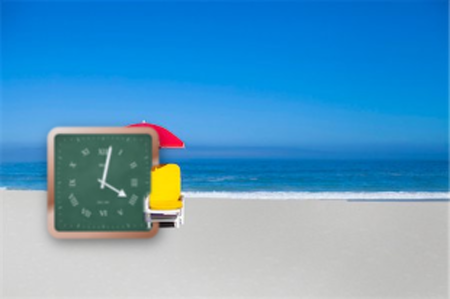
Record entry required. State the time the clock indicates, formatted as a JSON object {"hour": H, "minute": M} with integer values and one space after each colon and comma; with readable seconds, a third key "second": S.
{"hour": 4, "minute": 2}
